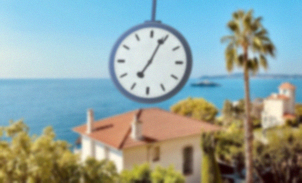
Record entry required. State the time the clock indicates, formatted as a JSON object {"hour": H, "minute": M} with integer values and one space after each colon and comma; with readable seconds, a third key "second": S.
{"hour": 7, "minute": 4}
